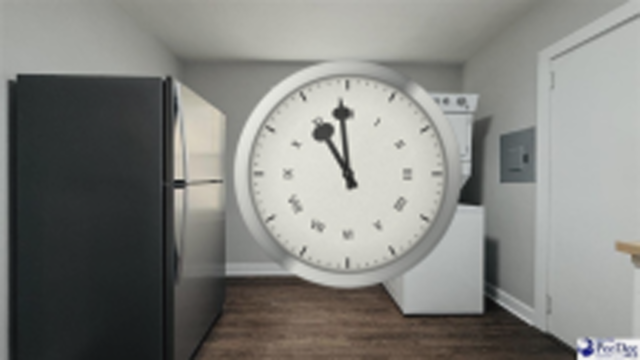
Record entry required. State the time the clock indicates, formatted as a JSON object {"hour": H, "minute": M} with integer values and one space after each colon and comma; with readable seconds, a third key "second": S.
{"hour": 10, "minute": 59}
